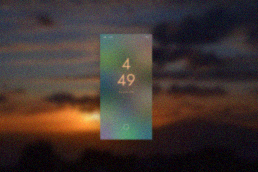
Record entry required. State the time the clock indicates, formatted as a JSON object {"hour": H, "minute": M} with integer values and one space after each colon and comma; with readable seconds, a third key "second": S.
{"hour": 4, "minute": 49}
